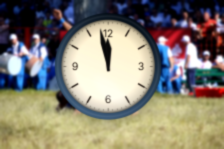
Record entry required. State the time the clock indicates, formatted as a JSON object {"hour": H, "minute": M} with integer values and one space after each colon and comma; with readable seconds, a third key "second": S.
{"hour": 11, "minute": 58}
